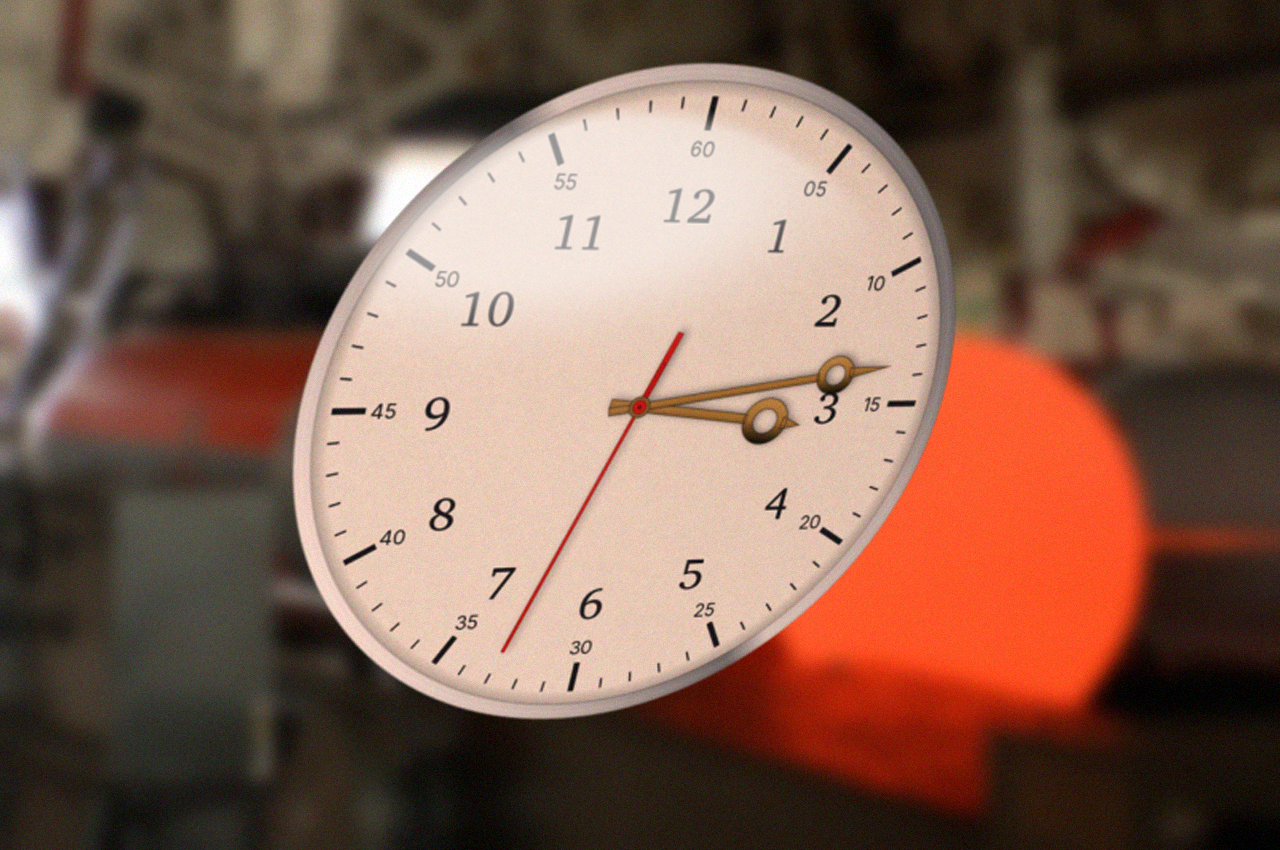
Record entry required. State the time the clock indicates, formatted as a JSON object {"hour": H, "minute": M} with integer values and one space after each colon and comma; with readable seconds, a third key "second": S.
{"hour": 3, "minute": 13, "second": 33}
